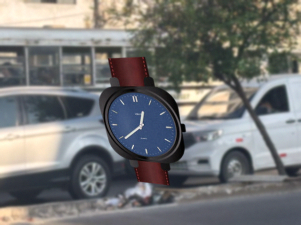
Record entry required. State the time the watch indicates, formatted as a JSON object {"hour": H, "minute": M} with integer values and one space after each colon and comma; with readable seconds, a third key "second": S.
{"hour": 12, "minute": 39}
